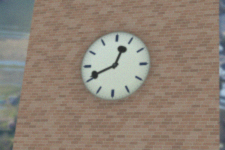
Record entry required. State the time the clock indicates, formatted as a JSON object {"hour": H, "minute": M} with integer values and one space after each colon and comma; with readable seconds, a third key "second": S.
{"hour": 12, "minute": 41}
